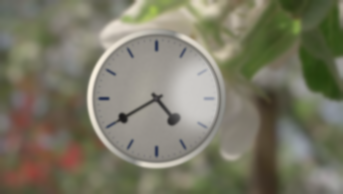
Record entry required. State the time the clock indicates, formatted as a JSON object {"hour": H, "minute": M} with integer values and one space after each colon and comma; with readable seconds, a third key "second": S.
{"hour": 4, "minute": 40}
